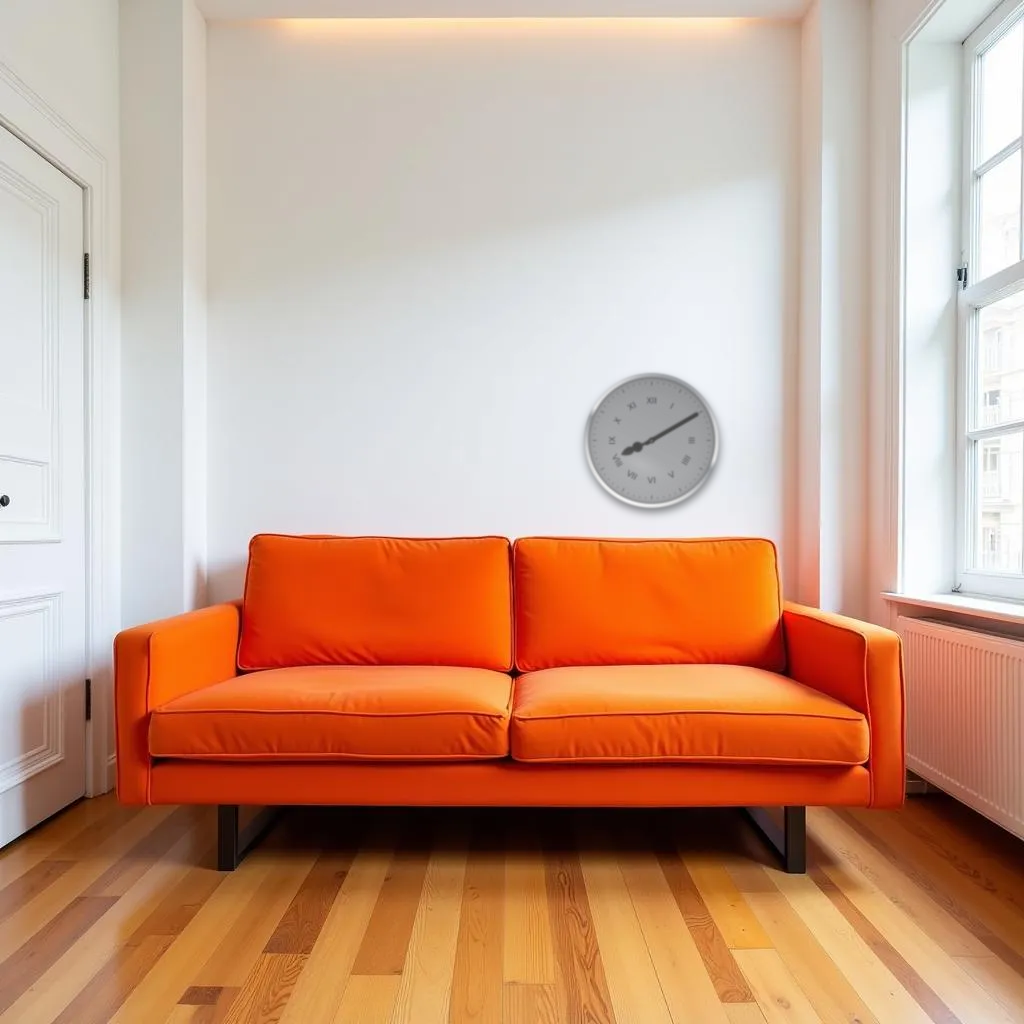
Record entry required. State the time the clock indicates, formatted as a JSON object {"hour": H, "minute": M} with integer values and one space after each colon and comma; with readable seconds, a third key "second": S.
{"hour": 8, "minute": 10}
